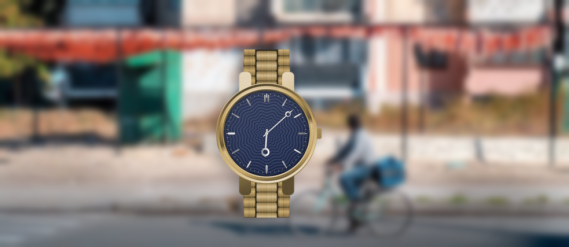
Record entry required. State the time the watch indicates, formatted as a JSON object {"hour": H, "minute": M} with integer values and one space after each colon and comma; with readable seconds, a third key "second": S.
{"hour": 6, "minute": 8}
